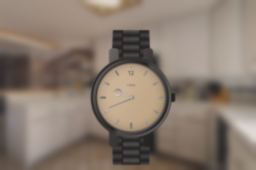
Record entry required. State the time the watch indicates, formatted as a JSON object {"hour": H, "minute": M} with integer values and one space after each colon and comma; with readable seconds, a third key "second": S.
{"hour": 9, "minute": 41}
